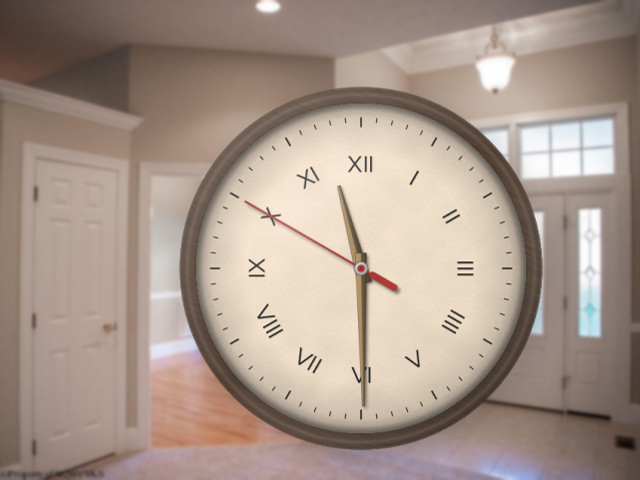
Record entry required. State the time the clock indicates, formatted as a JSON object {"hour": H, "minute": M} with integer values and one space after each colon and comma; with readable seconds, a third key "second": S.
{"hour": 11, "minute": 29, "second": 50}
